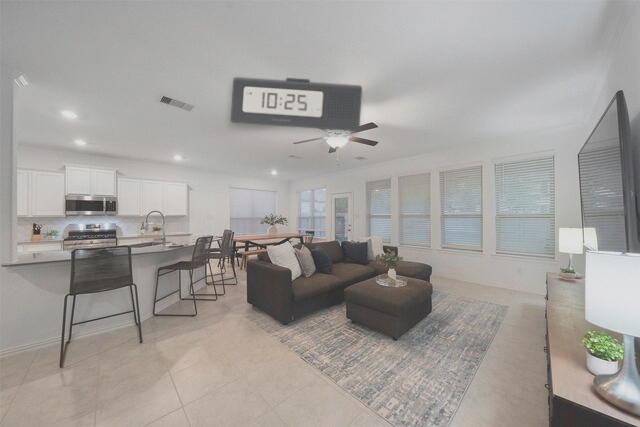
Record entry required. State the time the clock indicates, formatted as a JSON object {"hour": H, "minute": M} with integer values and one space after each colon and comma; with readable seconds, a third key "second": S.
{"hour": 10, "minute": 25}
